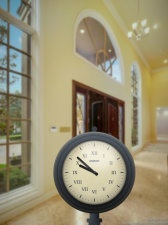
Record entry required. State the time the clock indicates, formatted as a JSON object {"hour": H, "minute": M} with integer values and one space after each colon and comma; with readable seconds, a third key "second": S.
{"hour": 9, "minute": 52}
